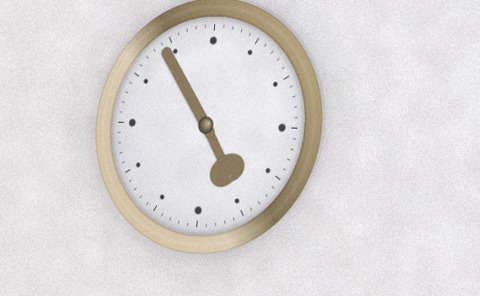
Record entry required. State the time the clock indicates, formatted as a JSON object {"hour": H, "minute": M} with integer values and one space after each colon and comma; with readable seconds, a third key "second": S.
{"hour": 4, "minute": 54}
